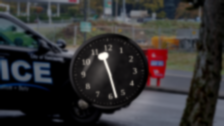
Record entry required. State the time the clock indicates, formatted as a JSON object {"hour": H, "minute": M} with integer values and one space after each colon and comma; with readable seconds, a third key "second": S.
{"hour": 11, "minute": 28}
